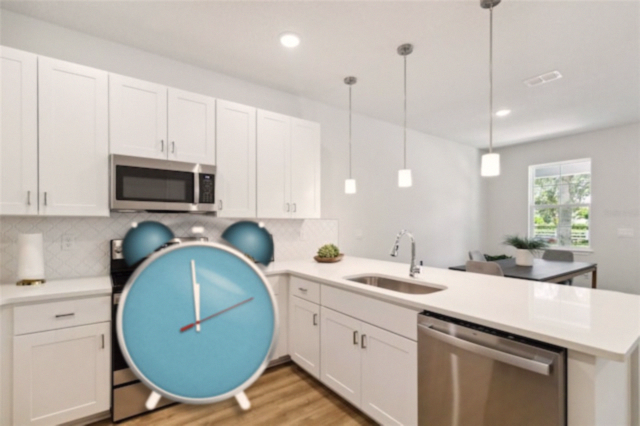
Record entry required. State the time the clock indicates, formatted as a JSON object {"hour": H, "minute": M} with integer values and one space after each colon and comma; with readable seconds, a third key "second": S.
{"hour": 11, "minute": 59, "second": 11}
